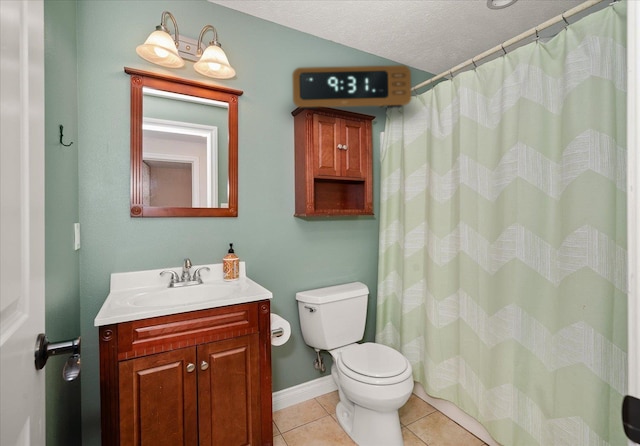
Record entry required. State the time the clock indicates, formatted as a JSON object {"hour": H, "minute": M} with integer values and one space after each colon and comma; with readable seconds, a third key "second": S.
{"hour": 9, "minute": 31}
